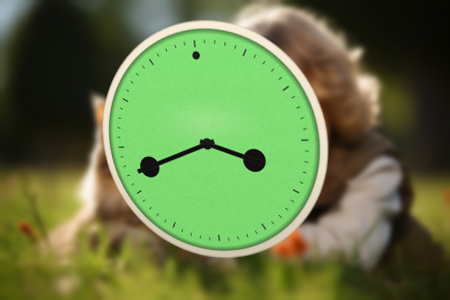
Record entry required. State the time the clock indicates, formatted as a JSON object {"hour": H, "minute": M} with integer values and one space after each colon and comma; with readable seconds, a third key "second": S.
{"hour": 3, "minute": 42}
